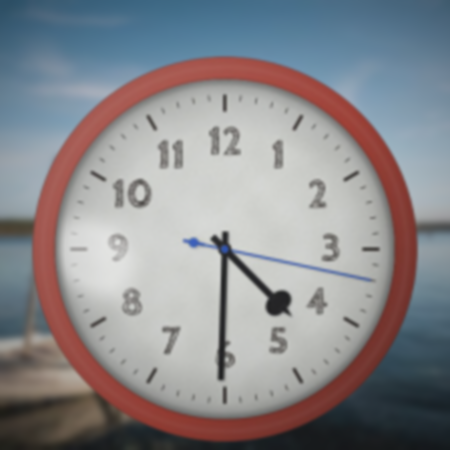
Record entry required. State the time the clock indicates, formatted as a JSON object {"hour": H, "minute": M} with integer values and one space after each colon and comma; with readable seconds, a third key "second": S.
{"hour": 4, "minute": 30, "second": 17}
